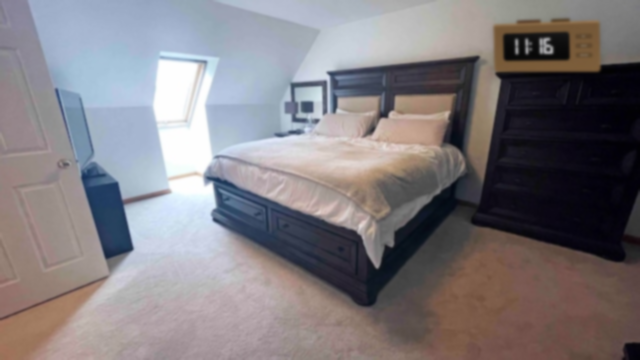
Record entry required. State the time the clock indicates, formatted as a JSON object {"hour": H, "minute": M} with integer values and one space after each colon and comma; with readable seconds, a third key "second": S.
{"hour": 11, "minute": 16}
